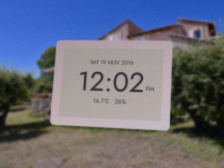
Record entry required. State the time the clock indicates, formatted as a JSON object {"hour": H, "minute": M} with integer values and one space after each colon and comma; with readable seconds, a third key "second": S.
{"hour": 12, "minute": 2}
